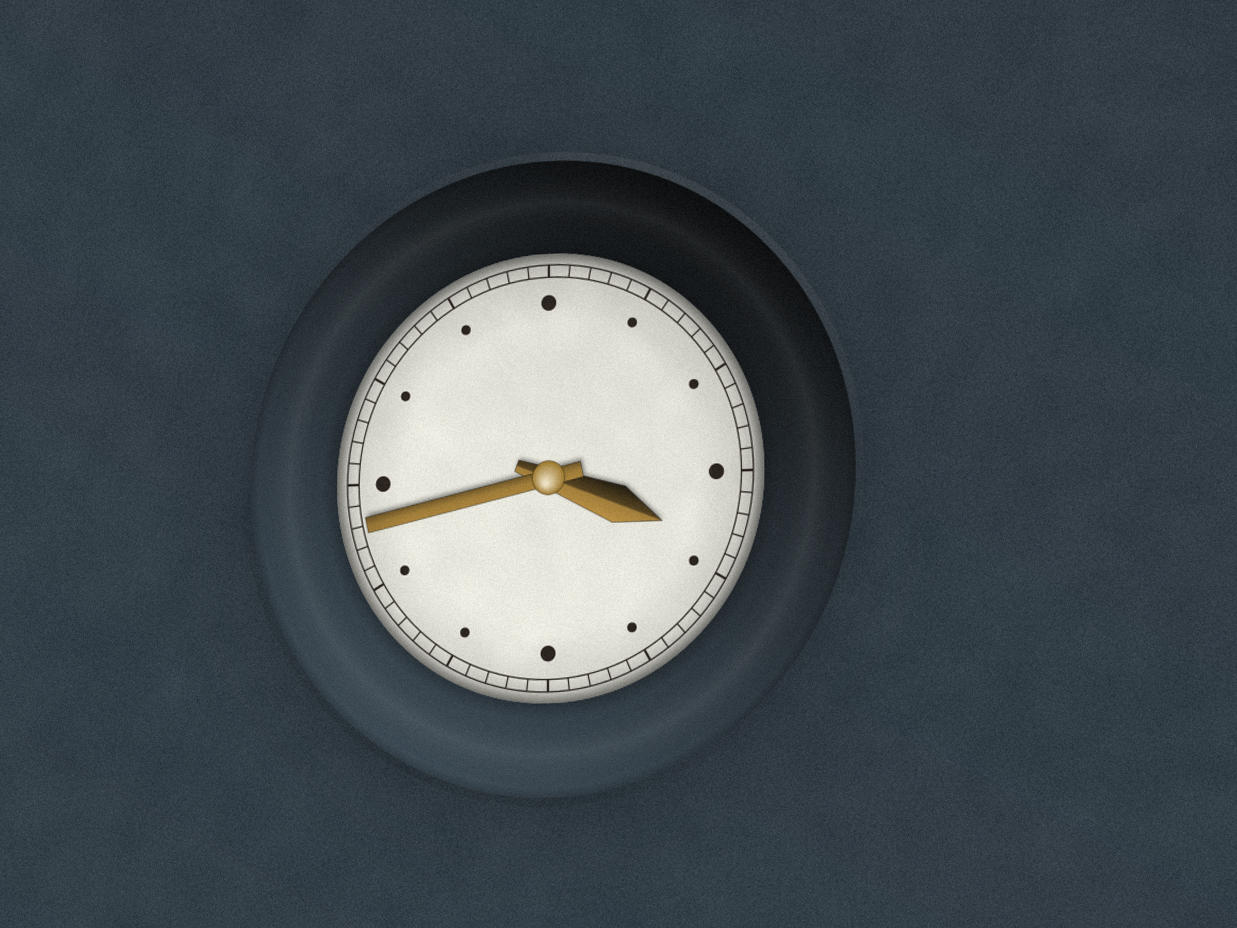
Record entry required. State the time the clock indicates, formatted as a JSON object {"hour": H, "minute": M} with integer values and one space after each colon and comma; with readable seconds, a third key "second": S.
{"hour": 3, "minute": 43}
